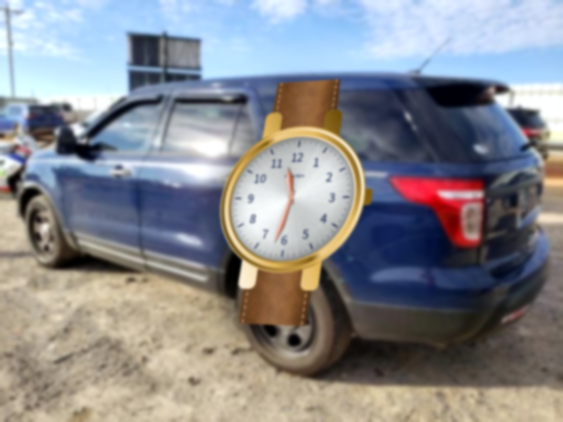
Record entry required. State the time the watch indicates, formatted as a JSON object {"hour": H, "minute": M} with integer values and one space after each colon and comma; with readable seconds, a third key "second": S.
{"hour": 11, "minute": 32}
